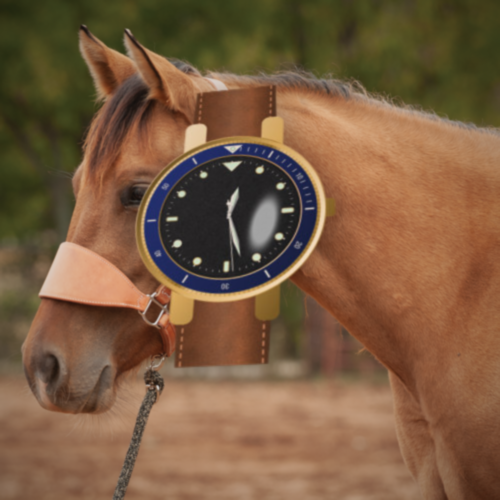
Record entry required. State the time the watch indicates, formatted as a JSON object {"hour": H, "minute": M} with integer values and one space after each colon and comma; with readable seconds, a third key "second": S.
{"hour": 12, "minute": 27, "second": 29}
